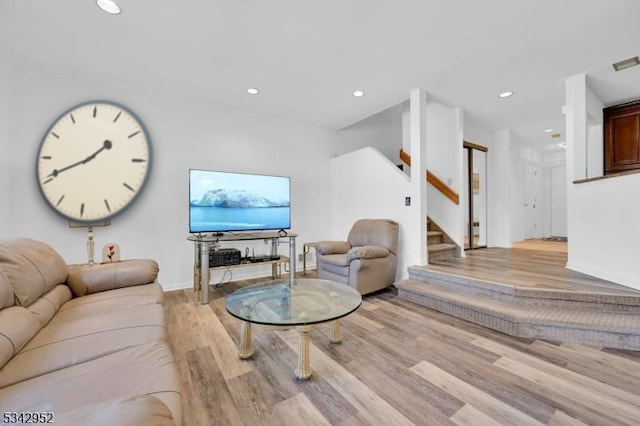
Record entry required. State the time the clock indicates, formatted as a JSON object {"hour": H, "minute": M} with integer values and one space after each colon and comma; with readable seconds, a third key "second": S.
{"hour": 1, "minute": 41}
